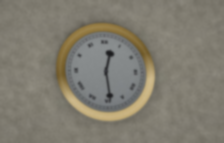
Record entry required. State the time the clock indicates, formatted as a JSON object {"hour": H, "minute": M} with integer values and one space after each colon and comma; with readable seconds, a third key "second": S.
{"hour": 12, "minute": 29}
